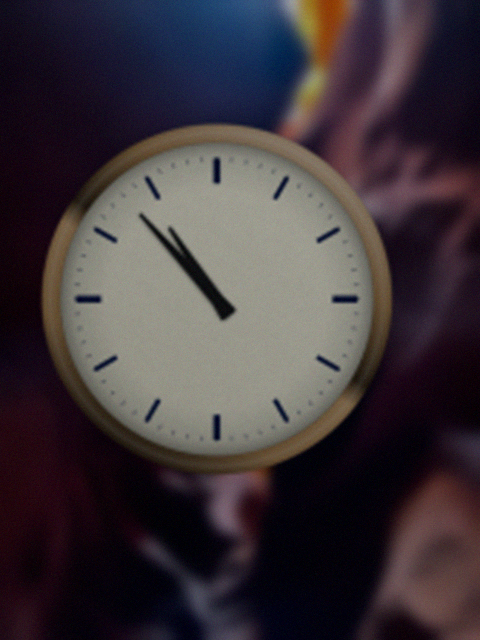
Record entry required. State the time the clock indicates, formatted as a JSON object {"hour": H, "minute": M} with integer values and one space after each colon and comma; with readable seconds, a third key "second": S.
{"hour": 10, "minute": 53}
